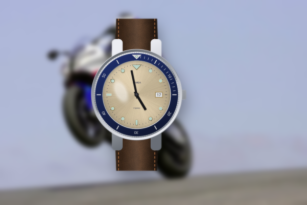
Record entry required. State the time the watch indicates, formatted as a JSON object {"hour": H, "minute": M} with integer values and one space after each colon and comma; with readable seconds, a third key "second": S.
{"hour": 4, "minute": 58}
